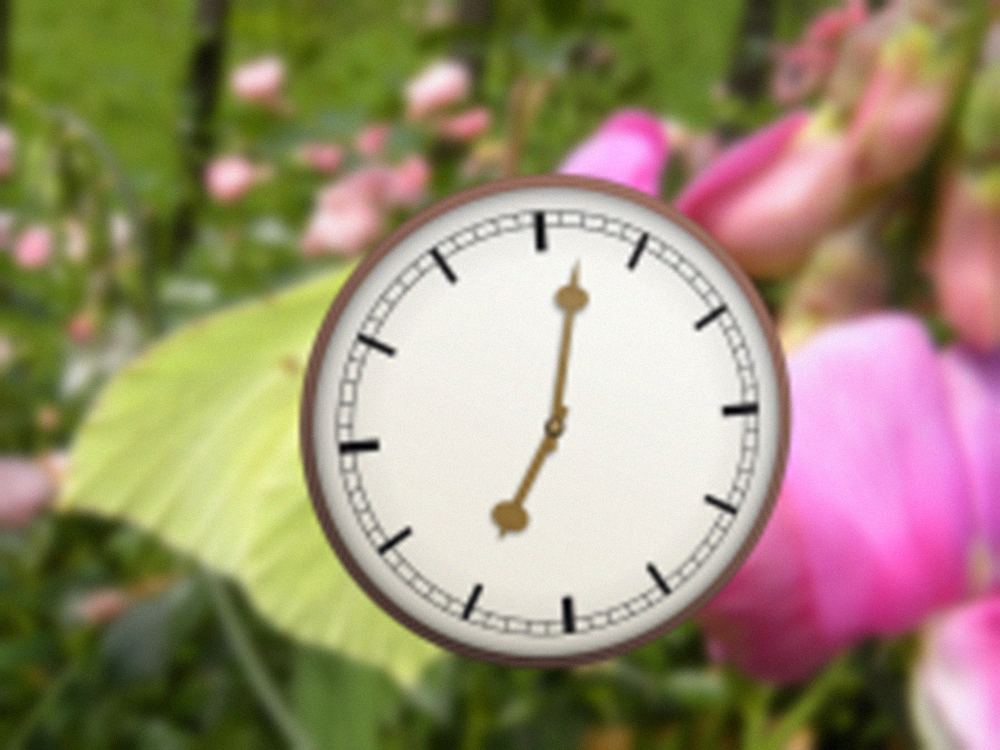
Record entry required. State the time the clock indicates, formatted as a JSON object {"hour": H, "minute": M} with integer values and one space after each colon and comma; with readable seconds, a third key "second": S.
{"hour": 7, "minute": 2}
